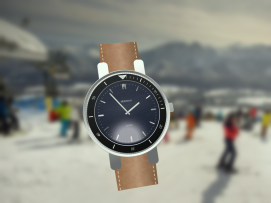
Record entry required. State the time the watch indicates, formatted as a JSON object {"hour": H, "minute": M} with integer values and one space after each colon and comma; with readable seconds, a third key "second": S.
{"hour": 1, "minute": 54}
